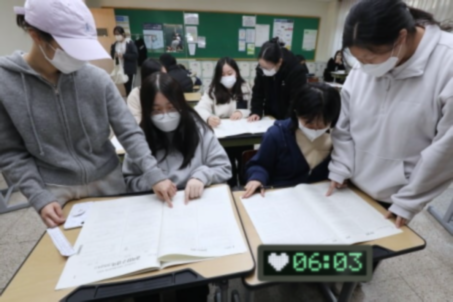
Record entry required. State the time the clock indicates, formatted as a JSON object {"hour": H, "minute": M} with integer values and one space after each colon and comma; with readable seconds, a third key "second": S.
{"hour": 6, "minute": 3}
